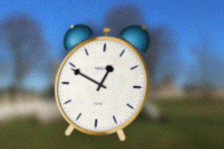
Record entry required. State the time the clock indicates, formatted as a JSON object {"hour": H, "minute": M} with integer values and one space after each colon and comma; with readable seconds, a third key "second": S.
{"hour": 12, "minute": 49}
